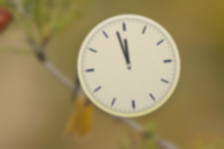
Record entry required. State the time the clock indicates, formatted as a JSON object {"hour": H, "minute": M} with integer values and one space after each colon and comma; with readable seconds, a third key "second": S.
{"hour": 11, "minute": 58}
